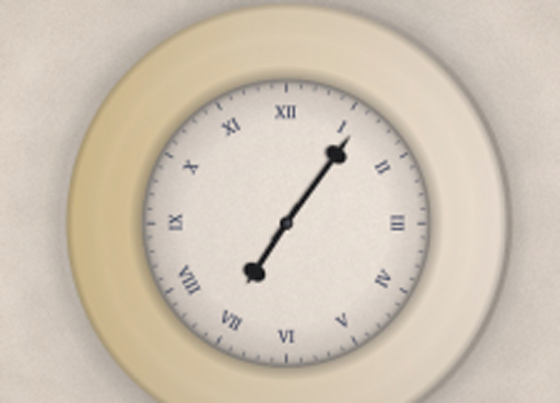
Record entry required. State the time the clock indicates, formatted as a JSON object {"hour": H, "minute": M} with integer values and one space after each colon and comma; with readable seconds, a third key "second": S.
{"hour": 7, "minute": 6}
